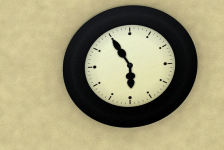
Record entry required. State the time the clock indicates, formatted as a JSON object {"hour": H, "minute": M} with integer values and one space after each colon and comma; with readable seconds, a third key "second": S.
{"hour": 5, "minute": 55}
